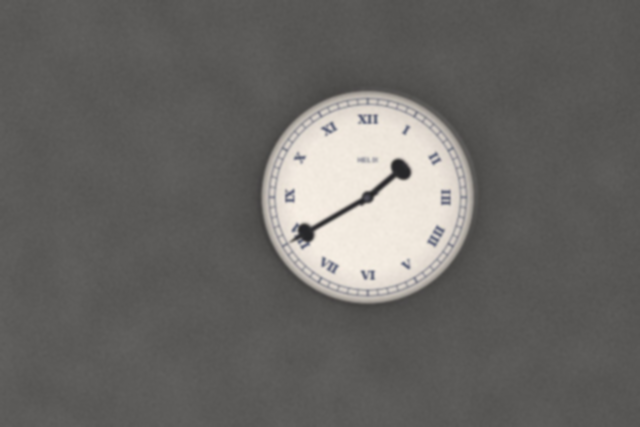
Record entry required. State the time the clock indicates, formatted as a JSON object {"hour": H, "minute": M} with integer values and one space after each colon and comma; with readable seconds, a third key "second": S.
{"hour": 1, "minute": 40}
